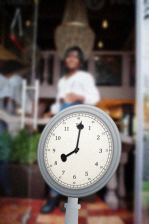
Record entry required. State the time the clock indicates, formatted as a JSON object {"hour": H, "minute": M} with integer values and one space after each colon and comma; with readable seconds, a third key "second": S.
{"hour": 8, "minute": 1}
